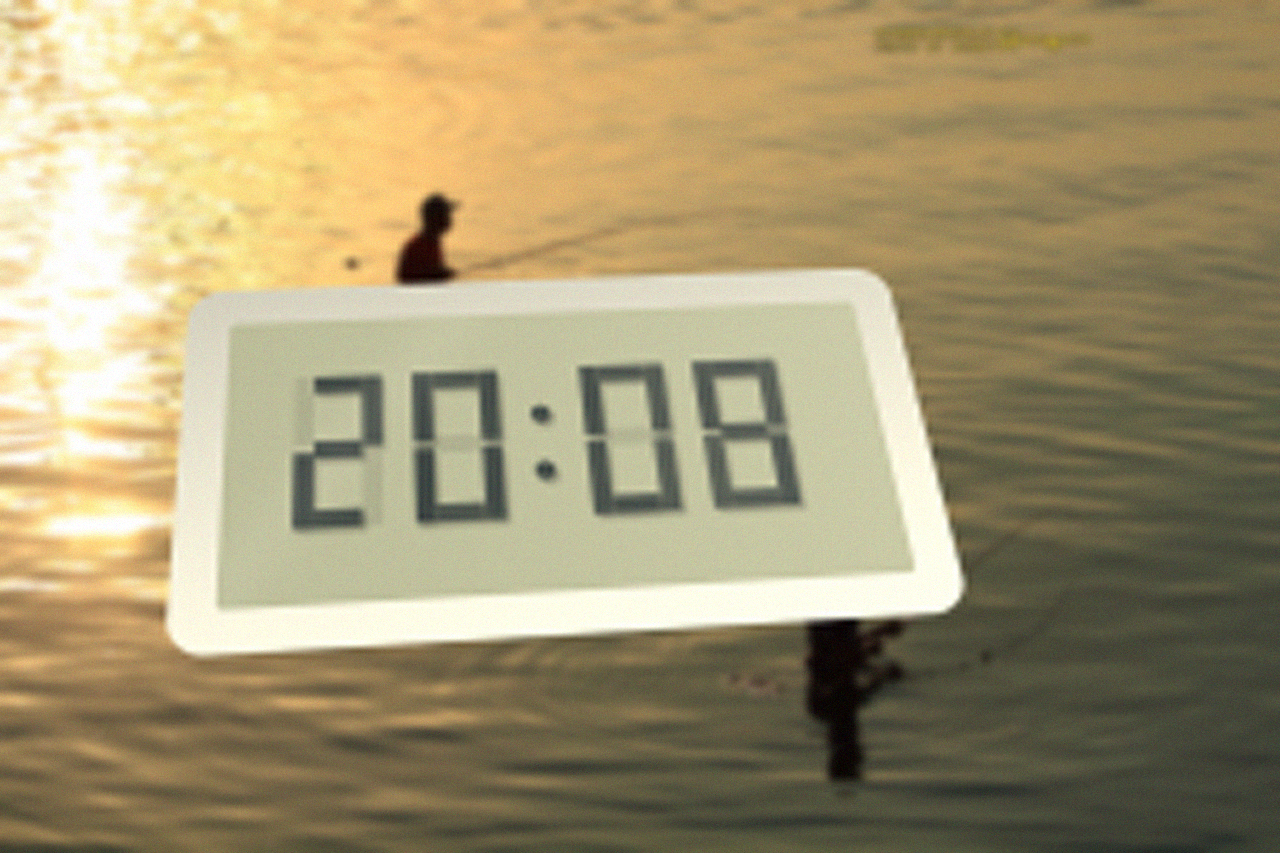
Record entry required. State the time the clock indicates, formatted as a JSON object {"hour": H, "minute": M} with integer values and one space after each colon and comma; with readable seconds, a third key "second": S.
{"hour": 20, "minute": 8}
